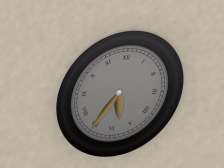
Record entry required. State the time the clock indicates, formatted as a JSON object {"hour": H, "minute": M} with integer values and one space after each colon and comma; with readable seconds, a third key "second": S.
{"hour": 5, "minute": 35}
